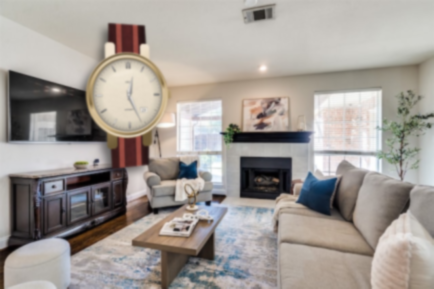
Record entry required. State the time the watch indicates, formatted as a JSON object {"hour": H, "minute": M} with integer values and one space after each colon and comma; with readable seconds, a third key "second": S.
{"hour": 12, "minute": 26}
